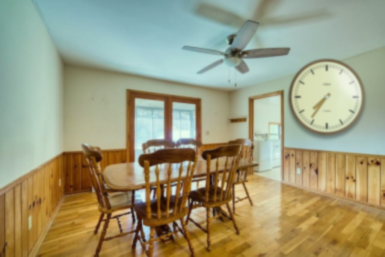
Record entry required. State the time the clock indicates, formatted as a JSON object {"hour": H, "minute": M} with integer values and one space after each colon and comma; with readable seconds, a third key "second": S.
{"hour": 7, "minute": 36}
